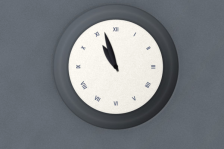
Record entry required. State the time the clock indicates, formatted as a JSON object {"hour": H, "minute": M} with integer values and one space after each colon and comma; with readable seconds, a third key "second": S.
{"hour": 10, "minute": 57}
